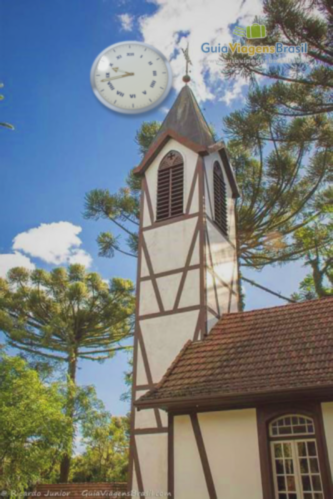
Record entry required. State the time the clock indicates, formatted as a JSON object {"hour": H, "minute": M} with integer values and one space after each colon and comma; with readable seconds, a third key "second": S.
{"hour": 9, "minute": 43}
